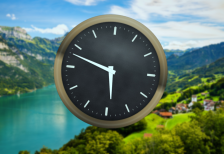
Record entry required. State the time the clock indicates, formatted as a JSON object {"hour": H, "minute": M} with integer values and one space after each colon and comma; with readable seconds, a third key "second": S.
{"hour": 5, "minute": 48}
